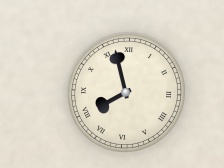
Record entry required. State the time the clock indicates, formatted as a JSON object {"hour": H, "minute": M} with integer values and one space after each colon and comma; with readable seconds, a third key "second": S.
{"hour": 7, "minute": 57}
